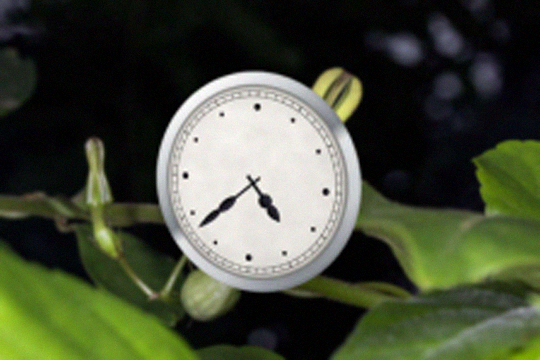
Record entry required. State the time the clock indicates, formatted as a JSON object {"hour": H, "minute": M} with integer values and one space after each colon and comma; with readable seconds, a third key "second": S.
{"hour": 4, "minute": 38}
